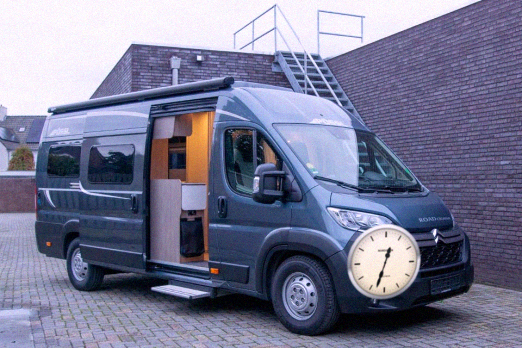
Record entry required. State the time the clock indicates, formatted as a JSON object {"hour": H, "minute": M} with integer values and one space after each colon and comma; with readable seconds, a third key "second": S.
{"hour": 12, "minute": 33}
